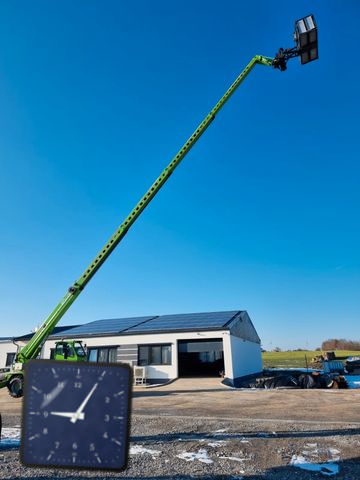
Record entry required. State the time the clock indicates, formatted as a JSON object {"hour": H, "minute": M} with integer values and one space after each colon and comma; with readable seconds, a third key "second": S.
{"hour": 9, "minute": 5}
